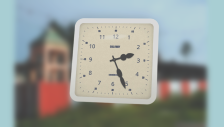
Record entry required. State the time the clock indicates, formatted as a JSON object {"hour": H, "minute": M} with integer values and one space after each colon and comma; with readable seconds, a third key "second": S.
{"hour": 2, "minute": 26}
